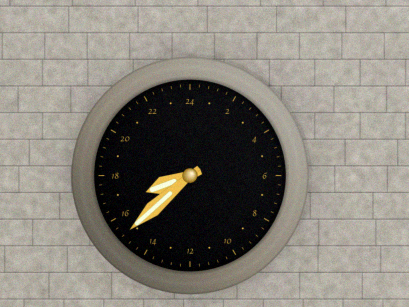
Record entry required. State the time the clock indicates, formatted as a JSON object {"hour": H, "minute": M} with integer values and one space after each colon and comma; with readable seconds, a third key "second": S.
{"hour": 16, "minute": 38}
